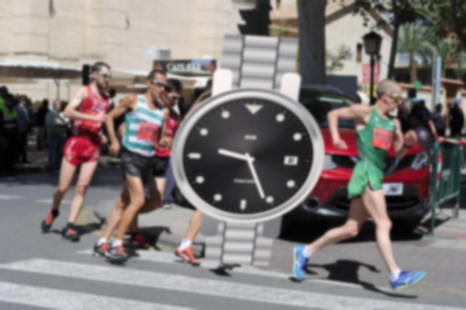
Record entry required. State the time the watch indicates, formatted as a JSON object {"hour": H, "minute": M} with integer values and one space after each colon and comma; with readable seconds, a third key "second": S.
{"hour": 9, "minute": 26}
